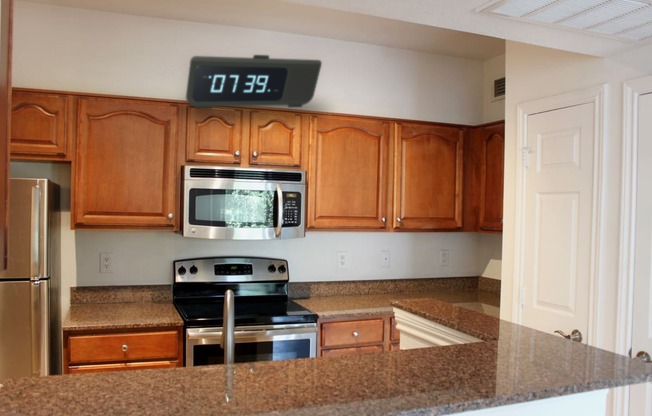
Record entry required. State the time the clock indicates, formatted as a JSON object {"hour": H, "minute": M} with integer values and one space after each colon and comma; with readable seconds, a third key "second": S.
{"hour": 7, "minute": 39}
